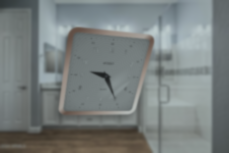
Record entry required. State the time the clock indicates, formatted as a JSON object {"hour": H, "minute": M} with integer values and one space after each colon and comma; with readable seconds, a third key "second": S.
{"hour": 9, "minute": 25}
